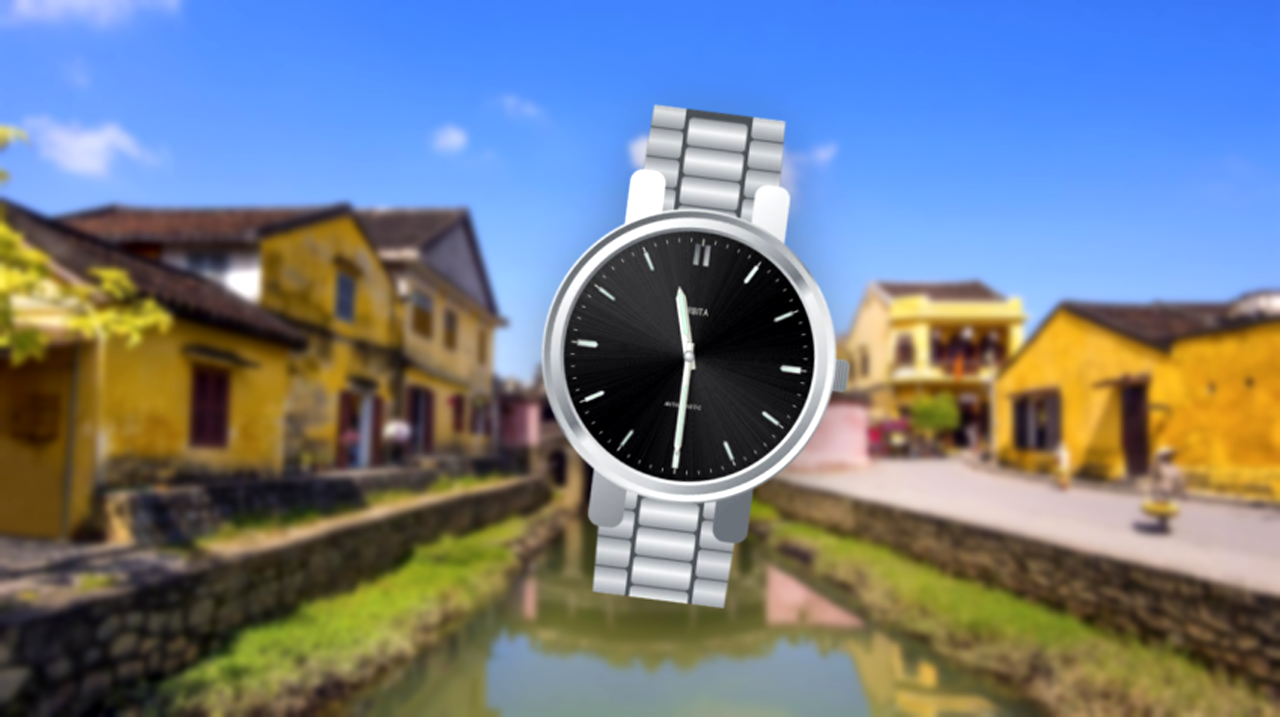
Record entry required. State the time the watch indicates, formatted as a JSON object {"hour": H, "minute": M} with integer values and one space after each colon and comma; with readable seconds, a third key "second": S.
{"hour": 11, "minute": 30}
